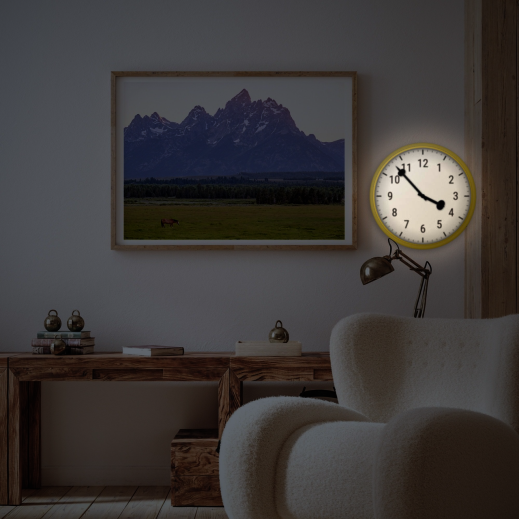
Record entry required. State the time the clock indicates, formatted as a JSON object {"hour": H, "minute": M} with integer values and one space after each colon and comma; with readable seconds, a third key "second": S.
{"hour": 3, "minute": 53}
